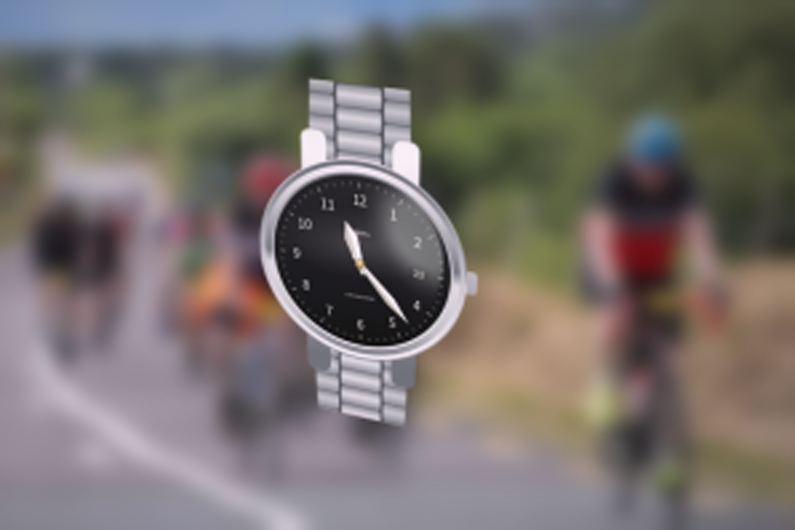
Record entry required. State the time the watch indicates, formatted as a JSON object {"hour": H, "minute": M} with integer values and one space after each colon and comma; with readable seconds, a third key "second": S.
{"hour": 11, "minute": 23}
